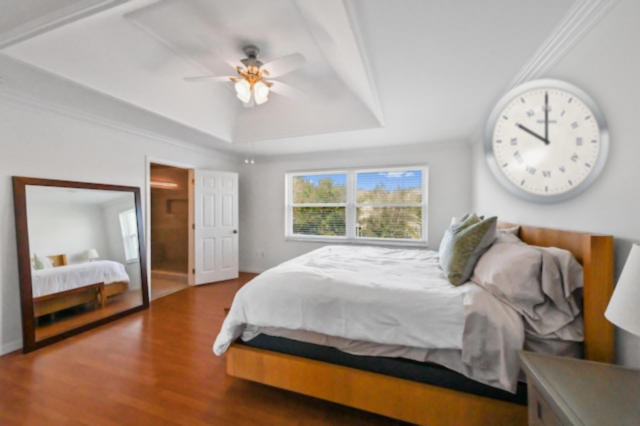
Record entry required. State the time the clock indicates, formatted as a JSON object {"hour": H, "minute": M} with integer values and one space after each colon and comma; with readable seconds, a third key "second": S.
{"hour": 10, "minute": 0}
